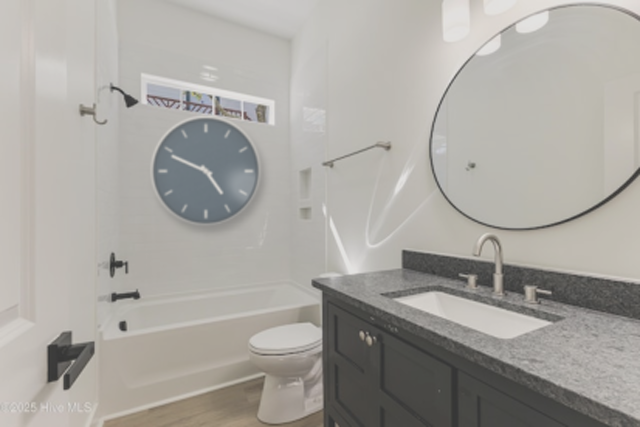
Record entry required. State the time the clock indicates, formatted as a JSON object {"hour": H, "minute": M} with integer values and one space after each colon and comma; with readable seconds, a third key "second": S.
{"hour": 4, "minute": 49}
